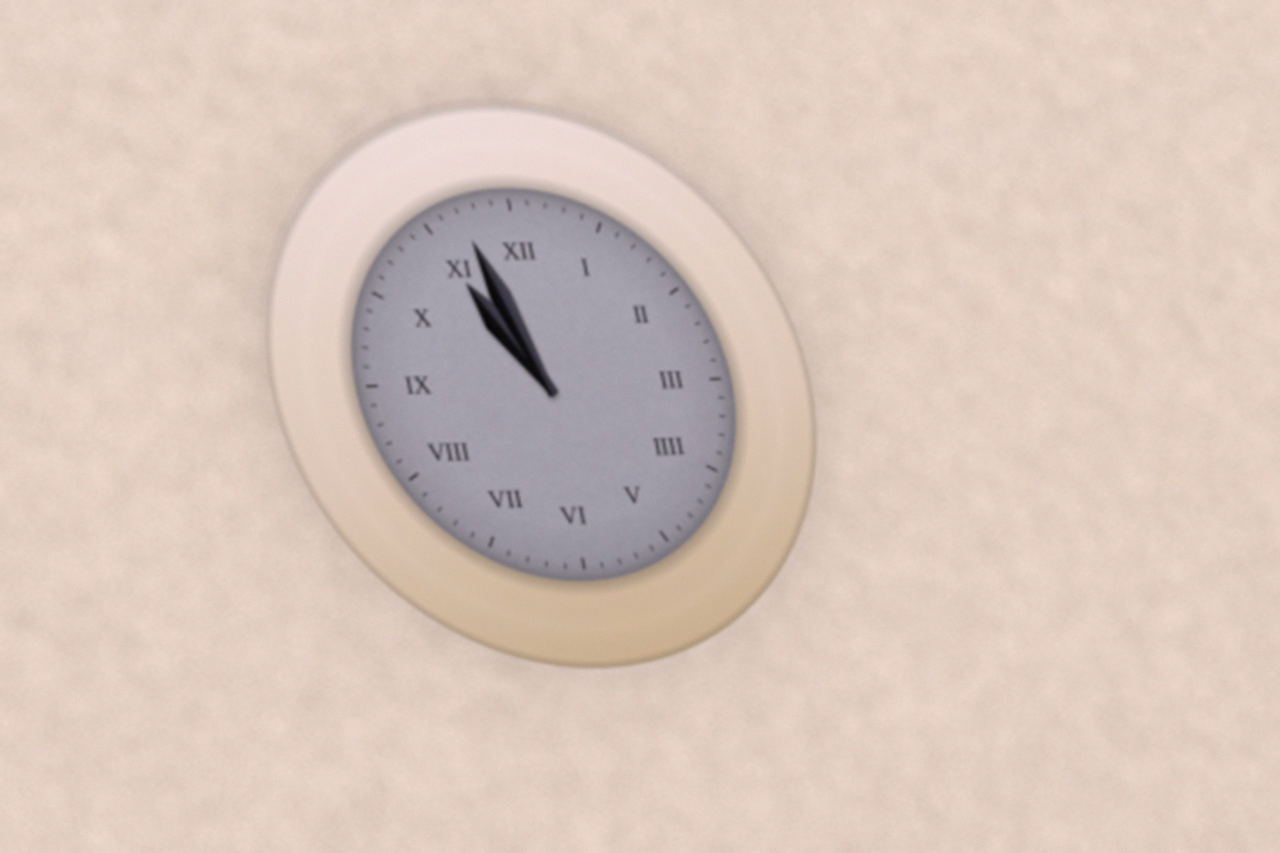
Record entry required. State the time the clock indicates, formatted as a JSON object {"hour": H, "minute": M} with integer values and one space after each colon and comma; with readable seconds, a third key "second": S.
{"hour": 10, "minute": 57}
